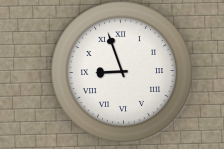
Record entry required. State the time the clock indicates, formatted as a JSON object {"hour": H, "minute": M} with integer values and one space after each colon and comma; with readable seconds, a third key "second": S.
{"hour": 8, "minute": 57}
